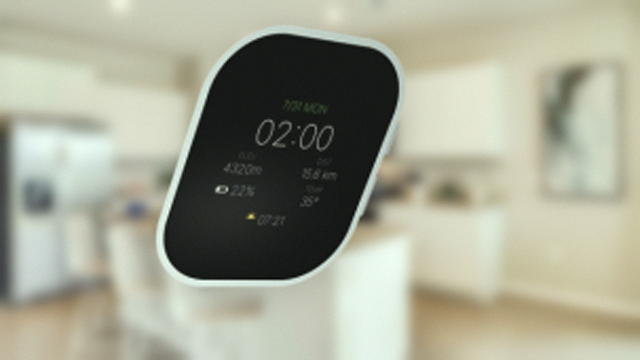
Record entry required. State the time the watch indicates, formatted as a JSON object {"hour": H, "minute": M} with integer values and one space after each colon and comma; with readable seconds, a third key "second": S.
{"hour": 2, "minute": 0}
